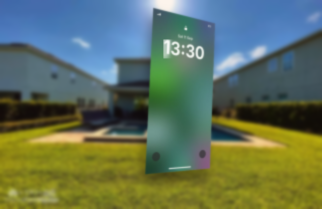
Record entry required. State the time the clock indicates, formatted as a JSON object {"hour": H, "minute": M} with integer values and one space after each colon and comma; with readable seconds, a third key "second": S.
{"hour": 13, "minute": 30}
